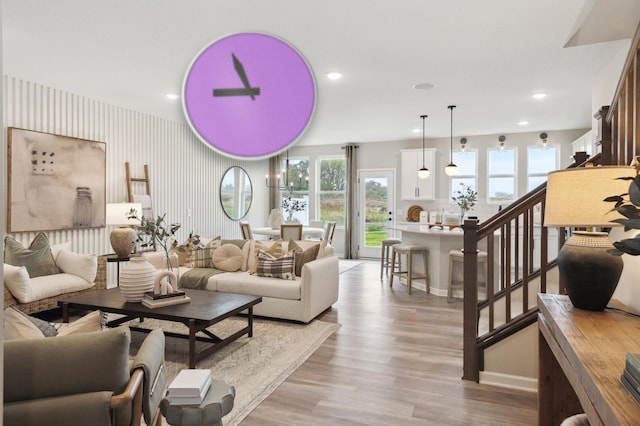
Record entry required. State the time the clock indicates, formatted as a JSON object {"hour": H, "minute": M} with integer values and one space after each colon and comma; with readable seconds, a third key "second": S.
{"hour": 8, "minute": 56}
